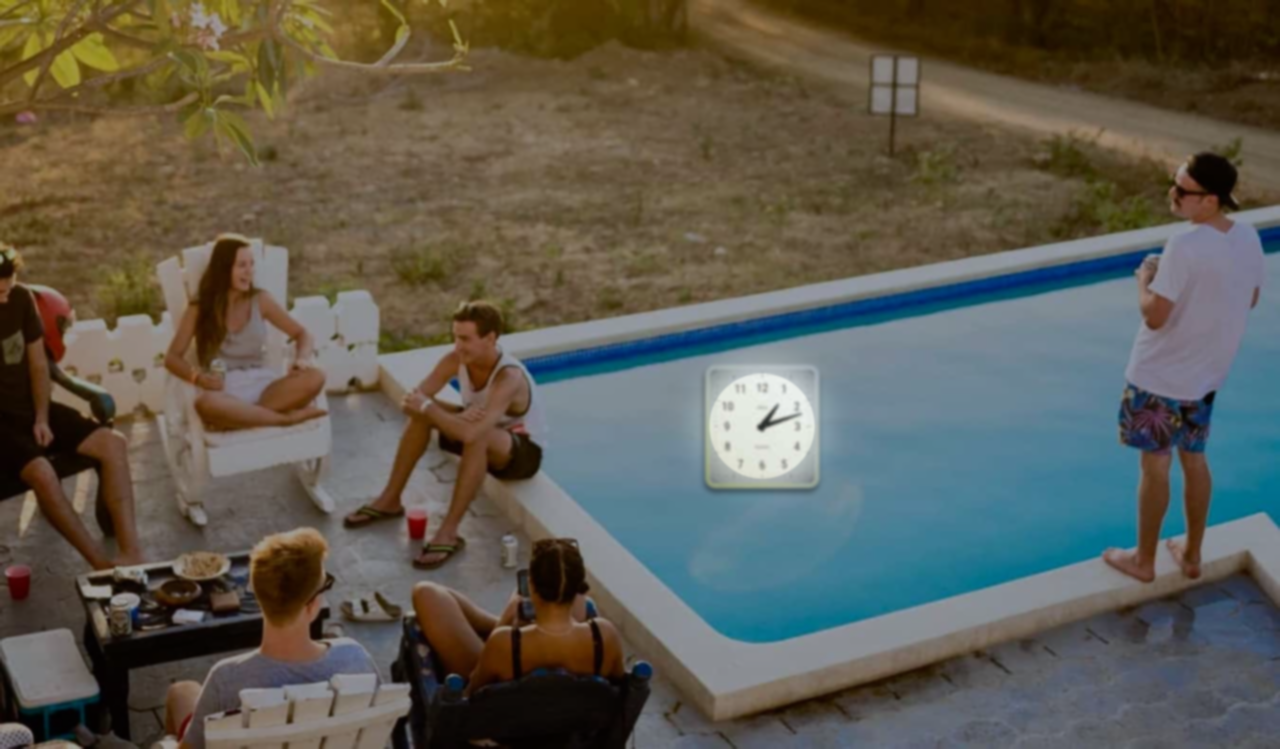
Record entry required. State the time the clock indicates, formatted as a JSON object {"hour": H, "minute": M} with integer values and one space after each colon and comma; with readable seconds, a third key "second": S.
{"hour": 1, "minute": 12}
